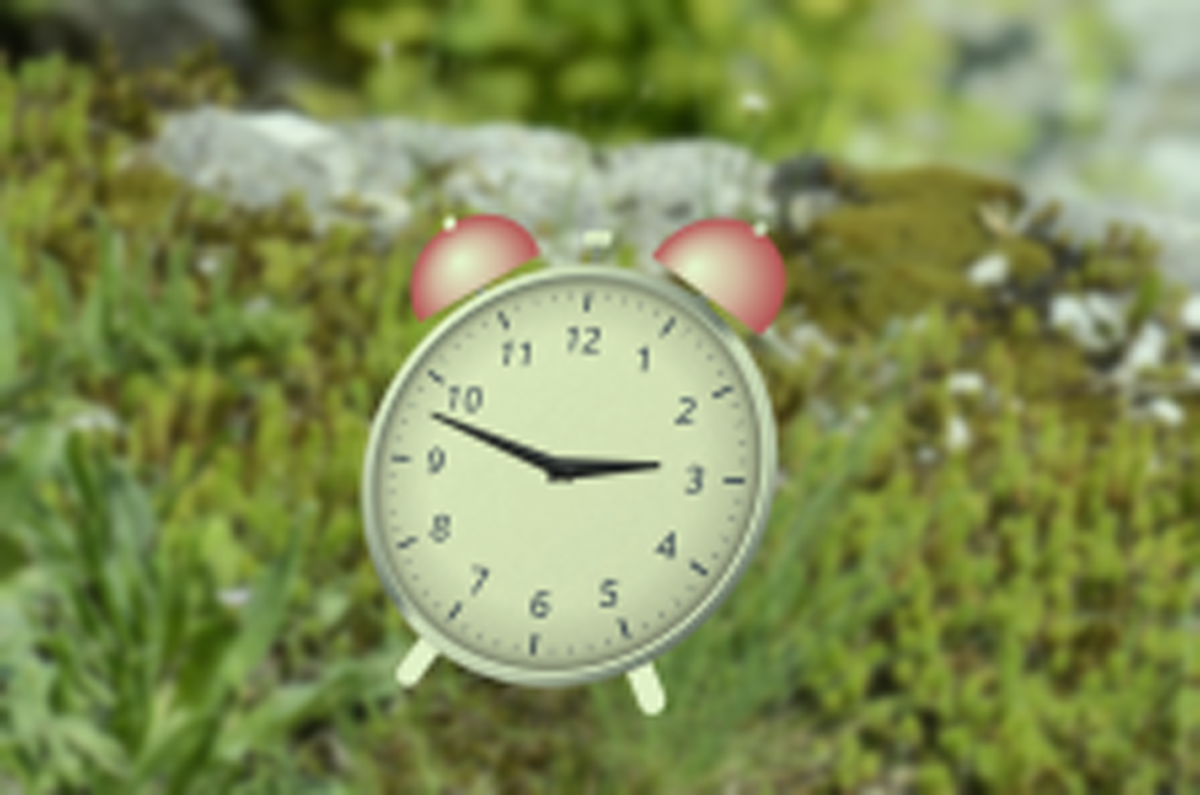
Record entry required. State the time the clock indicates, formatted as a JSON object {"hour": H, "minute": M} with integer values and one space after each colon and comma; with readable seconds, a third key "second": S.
{"hour": 2, "minute": 48}
